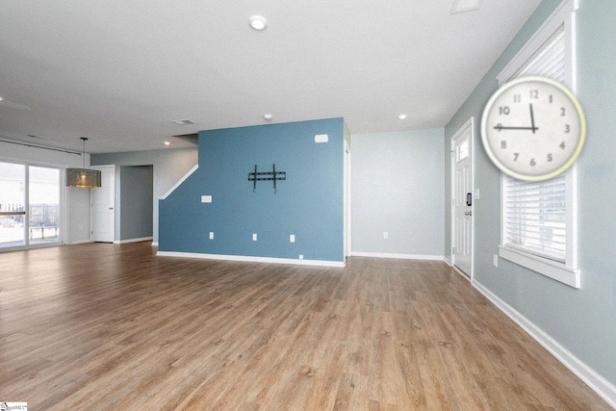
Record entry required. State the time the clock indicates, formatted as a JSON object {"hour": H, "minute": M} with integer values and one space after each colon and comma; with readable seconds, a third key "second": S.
{"hour": 11, "minute": 45}
